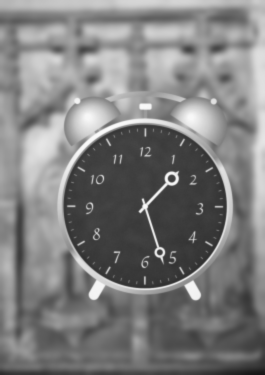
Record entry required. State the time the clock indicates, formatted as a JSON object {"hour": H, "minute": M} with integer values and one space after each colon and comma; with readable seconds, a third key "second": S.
{"hour": 1, "minute": 27}
